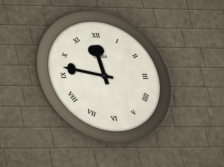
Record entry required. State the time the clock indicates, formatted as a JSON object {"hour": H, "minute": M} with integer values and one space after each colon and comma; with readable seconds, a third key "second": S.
{"hour": 11, "minute": 47}
